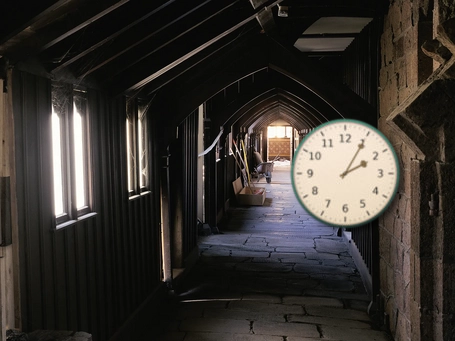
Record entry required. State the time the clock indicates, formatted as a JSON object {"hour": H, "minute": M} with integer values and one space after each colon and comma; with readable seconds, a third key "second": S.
{"hour": 2, "minute": 5}
